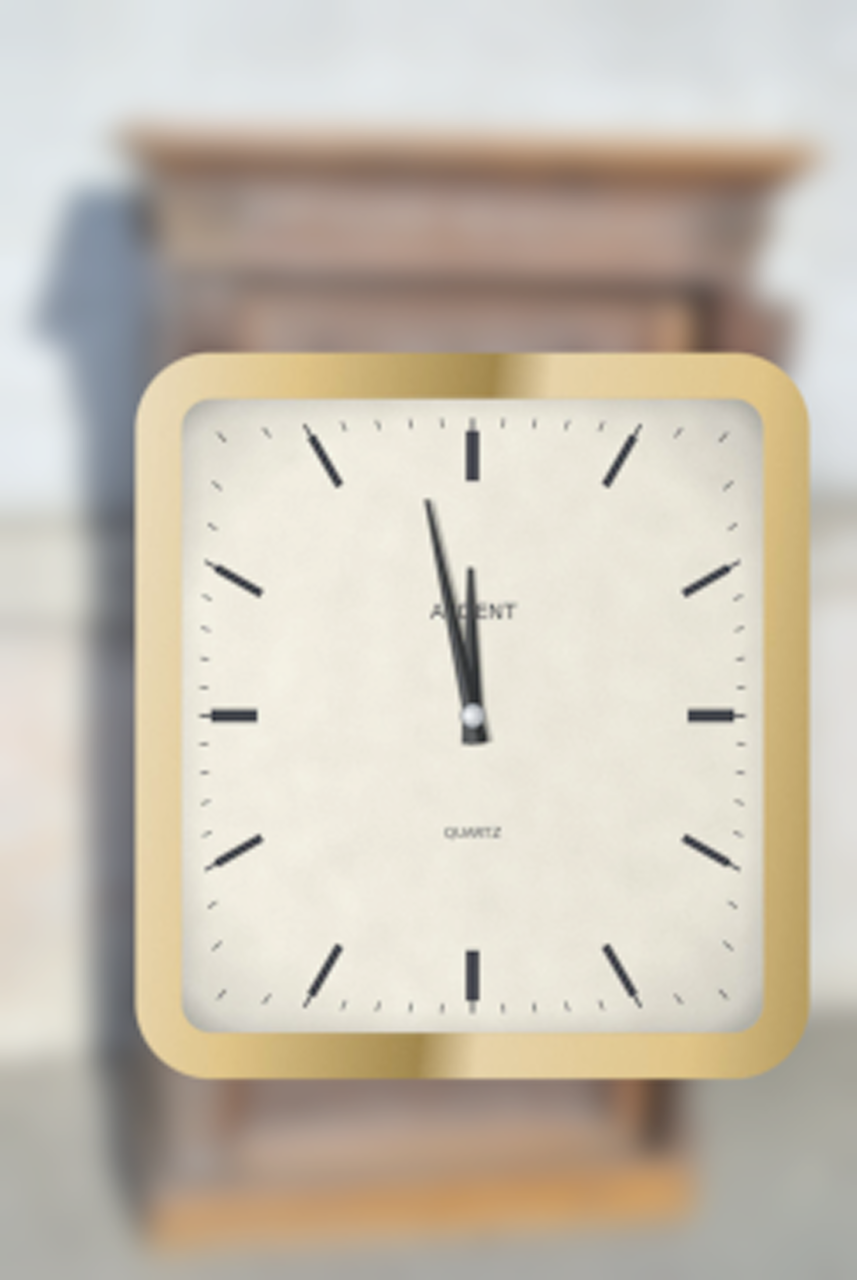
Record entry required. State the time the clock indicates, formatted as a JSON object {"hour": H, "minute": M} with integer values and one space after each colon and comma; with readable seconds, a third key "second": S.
{"hour": 11, "minute": 58}
